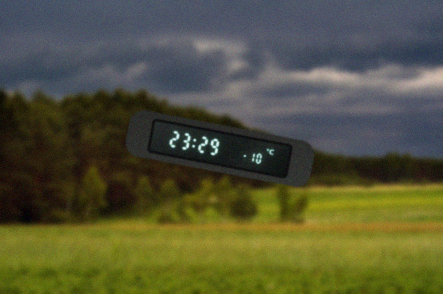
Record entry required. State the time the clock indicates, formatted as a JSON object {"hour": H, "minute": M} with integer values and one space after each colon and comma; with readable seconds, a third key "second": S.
{"hour": 23, "minute": 29}
